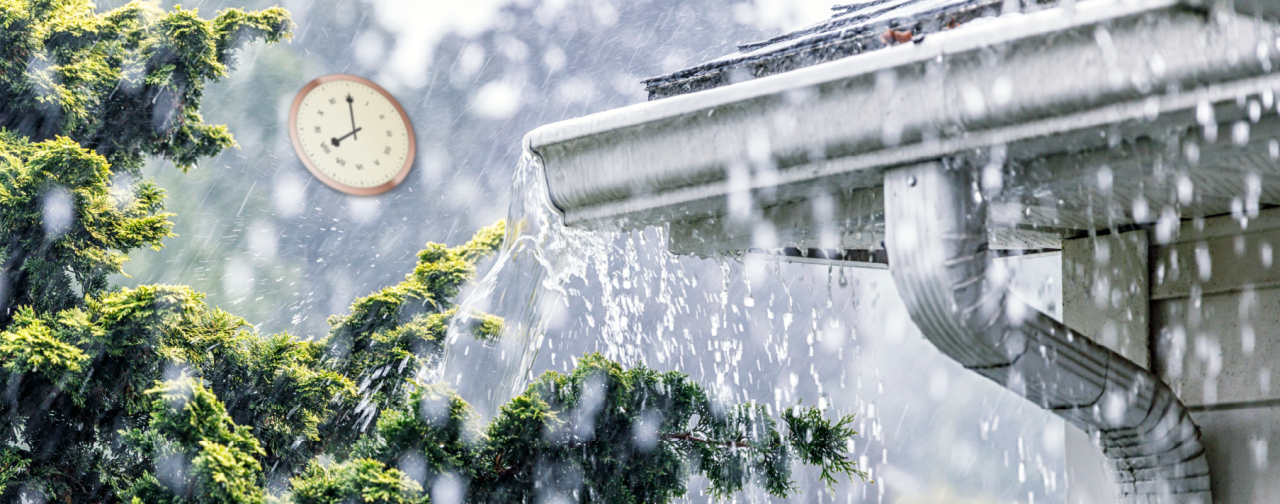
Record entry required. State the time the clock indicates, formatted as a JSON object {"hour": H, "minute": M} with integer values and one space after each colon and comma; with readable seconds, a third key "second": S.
{"hour": 8, "minute": 0}
